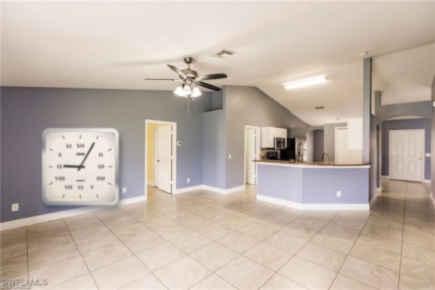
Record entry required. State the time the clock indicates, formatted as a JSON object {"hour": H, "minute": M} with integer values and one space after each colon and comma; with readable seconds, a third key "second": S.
{"hour": 9, "minute": 5}
